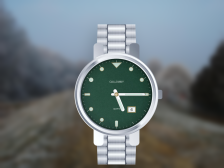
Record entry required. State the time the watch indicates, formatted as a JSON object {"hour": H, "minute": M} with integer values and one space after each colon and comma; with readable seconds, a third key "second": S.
{"hour": 5, "minute": 15}
